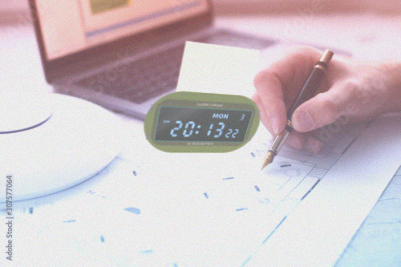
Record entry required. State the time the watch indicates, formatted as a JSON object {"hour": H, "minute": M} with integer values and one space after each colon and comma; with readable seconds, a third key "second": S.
{"hour": 20, "minute": 13, "second": 22}
